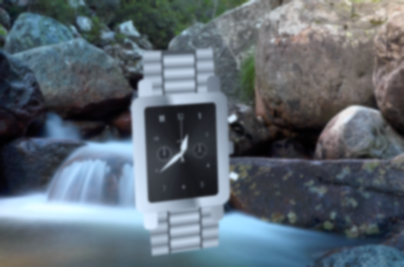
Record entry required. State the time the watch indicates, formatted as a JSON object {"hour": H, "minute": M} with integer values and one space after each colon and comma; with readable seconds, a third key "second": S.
{"hour": 12, "minute": 39}
